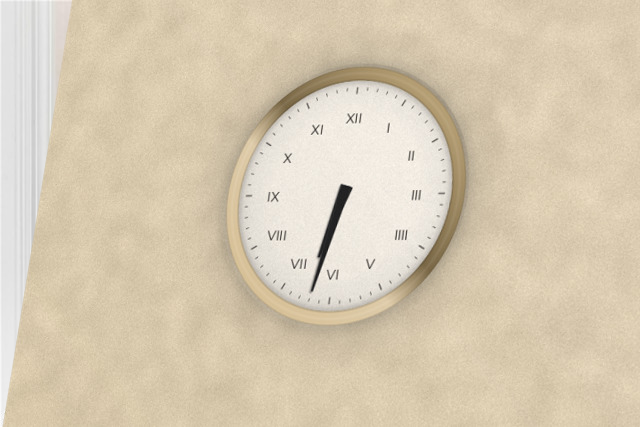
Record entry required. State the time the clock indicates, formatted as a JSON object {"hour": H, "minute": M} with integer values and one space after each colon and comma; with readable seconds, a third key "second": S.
{"hour": 6, "minute": 32}
